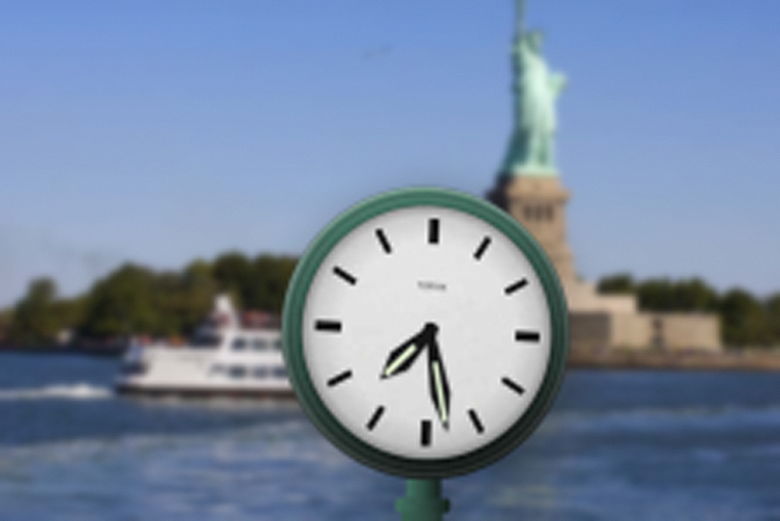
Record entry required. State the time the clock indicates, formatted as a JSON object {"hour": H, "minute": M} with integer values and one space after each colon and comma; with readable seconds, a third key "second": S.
{"hour": 7, "minute": 28}
